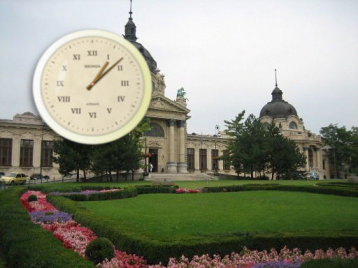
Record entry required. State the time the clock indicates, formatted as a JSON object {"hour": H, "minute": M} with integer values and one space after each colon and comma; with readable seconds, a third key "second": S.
{"hour": 1, "minute": 8}
